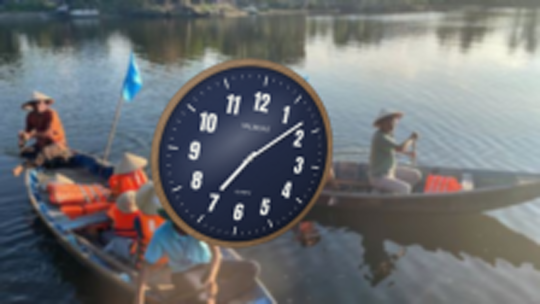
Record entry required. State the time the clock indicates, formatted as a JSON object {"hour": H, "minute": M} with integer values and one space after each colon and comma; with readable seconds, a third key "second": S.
{"hour": 7, "minute": 8}
